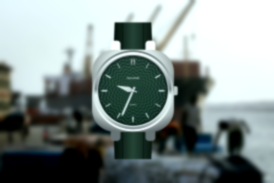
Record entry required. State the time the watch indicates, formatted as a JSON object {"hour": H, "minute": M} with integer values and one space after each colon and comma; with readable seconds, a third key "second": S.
{"hour": 9, "minute": 34}
